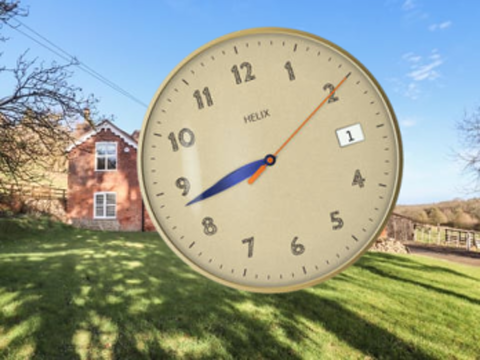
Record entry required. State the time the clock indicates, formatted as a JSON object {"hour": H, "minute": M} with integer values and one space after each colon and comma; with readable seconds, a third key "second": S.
{"hour": 8, "minute": 43, "second": 10}
